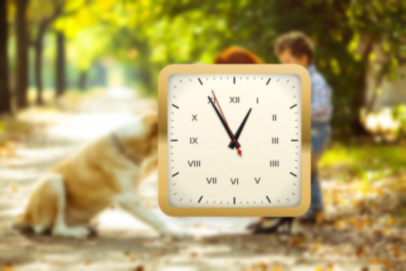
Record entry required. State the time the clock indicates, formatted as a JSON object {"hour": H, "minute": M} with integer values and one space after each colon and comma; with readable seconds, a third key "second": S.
{"hour": 12, "minute": 54, "second": 56}
